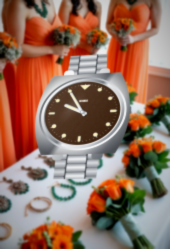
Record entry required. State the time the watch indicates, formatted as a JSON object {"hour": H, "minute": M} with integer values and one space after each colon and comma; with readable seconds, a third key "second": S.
{"hour": 9, "minute": 55}
